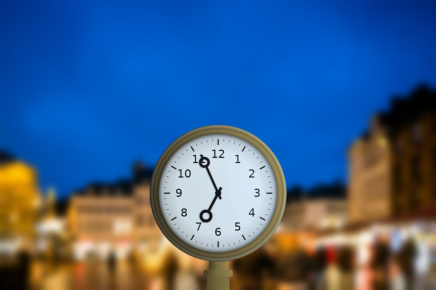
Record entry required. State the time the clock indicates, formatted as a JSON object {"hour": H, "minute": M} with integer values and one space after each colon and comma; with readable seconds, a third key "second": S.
{"hour": 6, "minute": 56}
